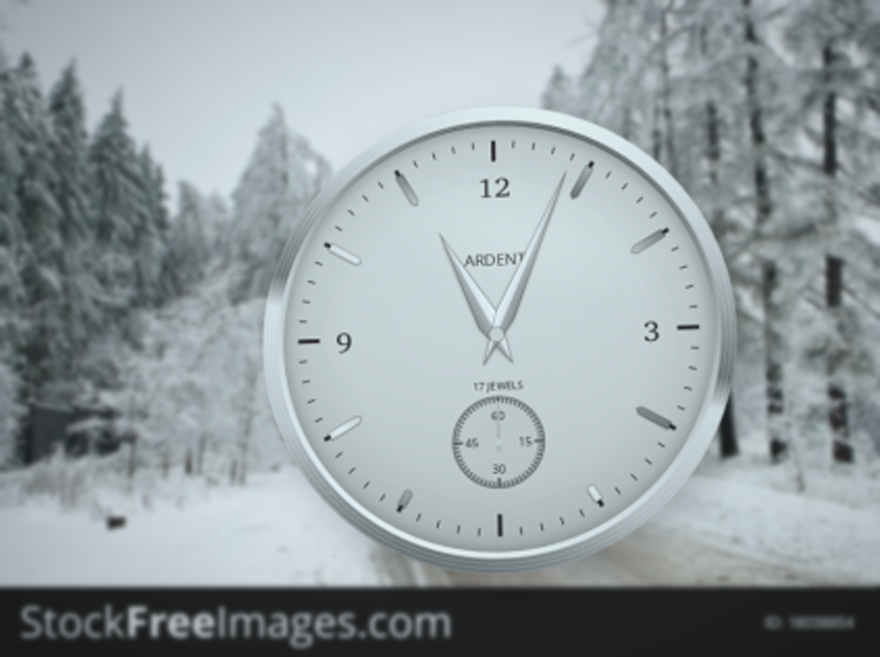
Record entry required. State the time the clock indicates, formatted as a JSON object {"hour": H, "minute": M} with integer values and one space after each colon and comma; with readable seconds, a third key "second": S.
{"hour": 11, "minute": 4}
